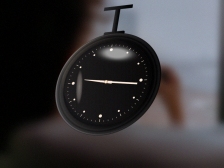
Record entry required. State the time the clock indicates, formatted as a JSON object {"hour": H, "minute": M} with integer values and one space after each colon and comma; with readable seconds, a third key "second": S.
{"hour": 9, "minute": 16}
